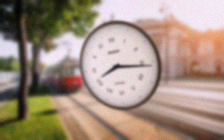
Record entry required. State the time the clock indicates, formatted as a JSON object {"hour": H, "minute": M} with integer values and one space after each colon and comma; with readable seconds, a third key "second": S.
{"hour": 8, "minute": 16}
